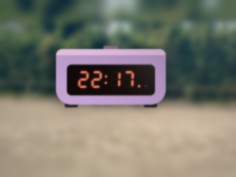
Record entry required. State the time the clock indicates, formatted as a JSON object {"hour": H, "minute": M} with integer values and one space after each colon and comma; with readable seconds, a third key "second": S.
{"hour": 22, "minute": 17}
